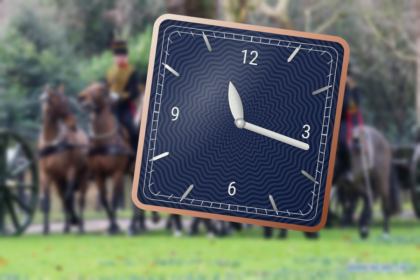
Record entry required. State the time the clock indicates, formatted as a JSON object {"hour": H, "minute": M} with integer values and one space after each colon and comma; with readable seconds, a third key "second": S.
{"hour": 11, "minute": 17}
